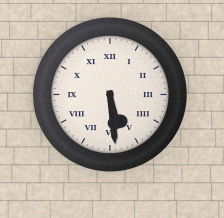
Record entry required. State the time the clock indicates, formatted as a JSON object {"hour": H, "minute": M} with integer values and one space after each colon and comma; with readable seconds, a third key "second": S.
{"hour": 5, "minute": 29}
